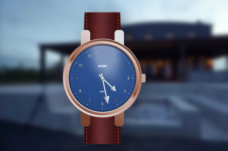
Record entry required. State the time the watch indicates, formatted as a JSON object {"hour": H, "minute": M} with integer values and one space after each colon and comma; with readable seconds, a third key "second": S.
{"hour": 4, "minute": 28}
